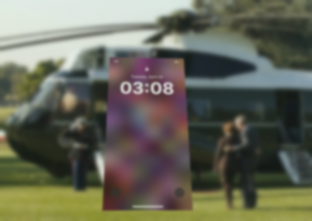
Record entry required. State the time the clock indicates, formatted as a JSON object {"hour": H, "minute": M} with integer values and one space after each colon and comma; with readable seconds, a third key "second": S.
{"hour": 3, "minute": 8}
